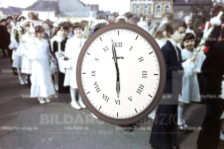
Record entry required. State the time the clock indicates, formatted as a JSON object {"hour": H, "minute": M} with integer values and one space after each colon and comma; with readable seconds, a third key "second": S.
{"hour": 5, "minute": 58}
